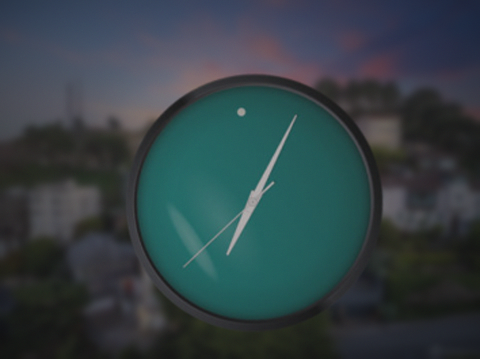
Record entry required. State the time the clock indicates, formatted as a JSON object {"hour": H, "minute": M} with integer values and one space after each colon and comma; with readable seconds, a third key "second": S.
{"hour": 7, "minute": 5, "second": 39}
